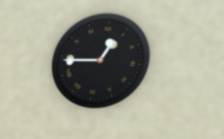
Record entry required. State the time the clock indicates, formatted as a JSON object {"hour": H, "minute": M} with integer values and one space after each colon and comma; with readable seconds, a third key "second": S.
{"hour": 12, "minute": 44}
